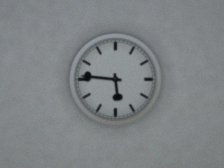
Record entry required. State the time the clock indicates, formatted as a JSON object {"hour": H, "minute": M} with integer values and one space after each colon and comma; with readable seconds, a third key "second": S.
{"hour": 5, "minute": 46}
